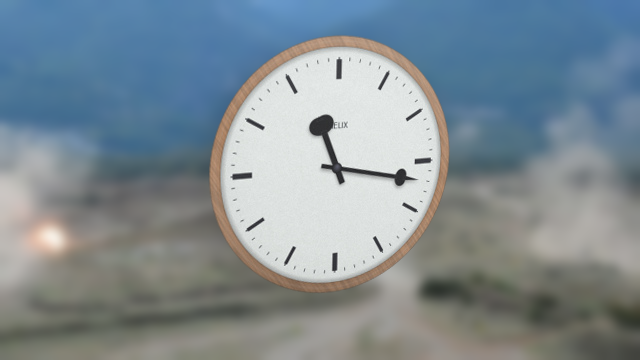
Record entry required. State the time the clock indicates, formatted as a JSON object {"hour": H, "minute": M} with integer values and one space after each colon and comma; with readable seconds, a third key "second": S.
{"hour": 11, "minute": 17}
